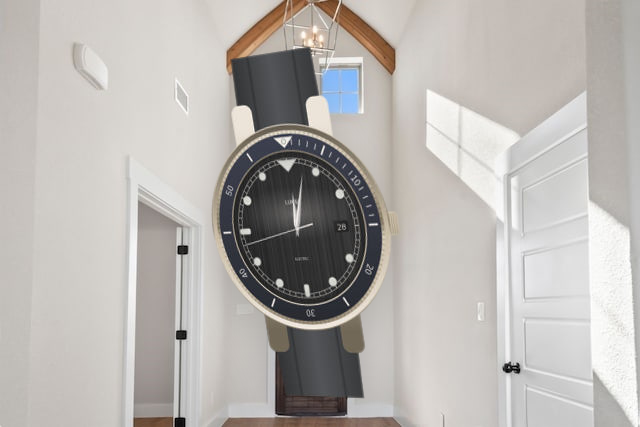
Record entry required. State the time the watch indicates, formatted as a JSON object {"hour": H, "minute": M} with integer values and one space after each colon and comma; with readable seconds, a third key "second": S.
{"hour": 12, "minute": 2, "second": 43}
